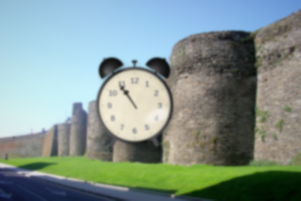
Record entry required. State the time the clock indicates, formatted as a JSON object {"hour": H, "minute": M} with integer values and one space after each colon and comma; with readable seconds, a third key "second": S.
{"hour": 10, "minute": 54}
